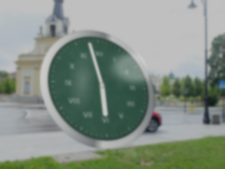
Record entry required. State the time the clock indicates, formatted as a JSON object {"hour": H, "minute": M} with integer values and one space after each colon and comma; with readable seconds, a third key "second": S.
{"hour": 5, "minute": 58}
